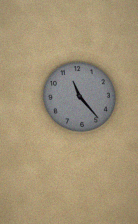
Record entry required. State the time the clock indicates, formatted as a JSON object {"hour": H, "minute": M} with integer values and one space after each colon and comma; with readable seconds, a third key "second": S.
{"hour": 11, "minute": 24}
